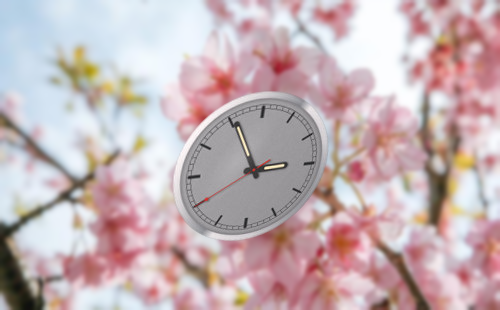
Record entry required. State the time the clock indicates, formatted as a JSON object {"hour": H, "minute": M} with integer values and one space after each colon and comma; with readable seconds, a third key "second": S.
{"hour": 2, "minute": 55, "second": 40}
